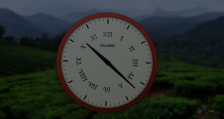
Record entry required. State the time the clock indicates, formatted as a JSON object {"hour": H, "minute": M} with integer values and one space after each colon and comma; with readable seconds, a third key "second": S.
{"hour": 10, "minute": 22}
